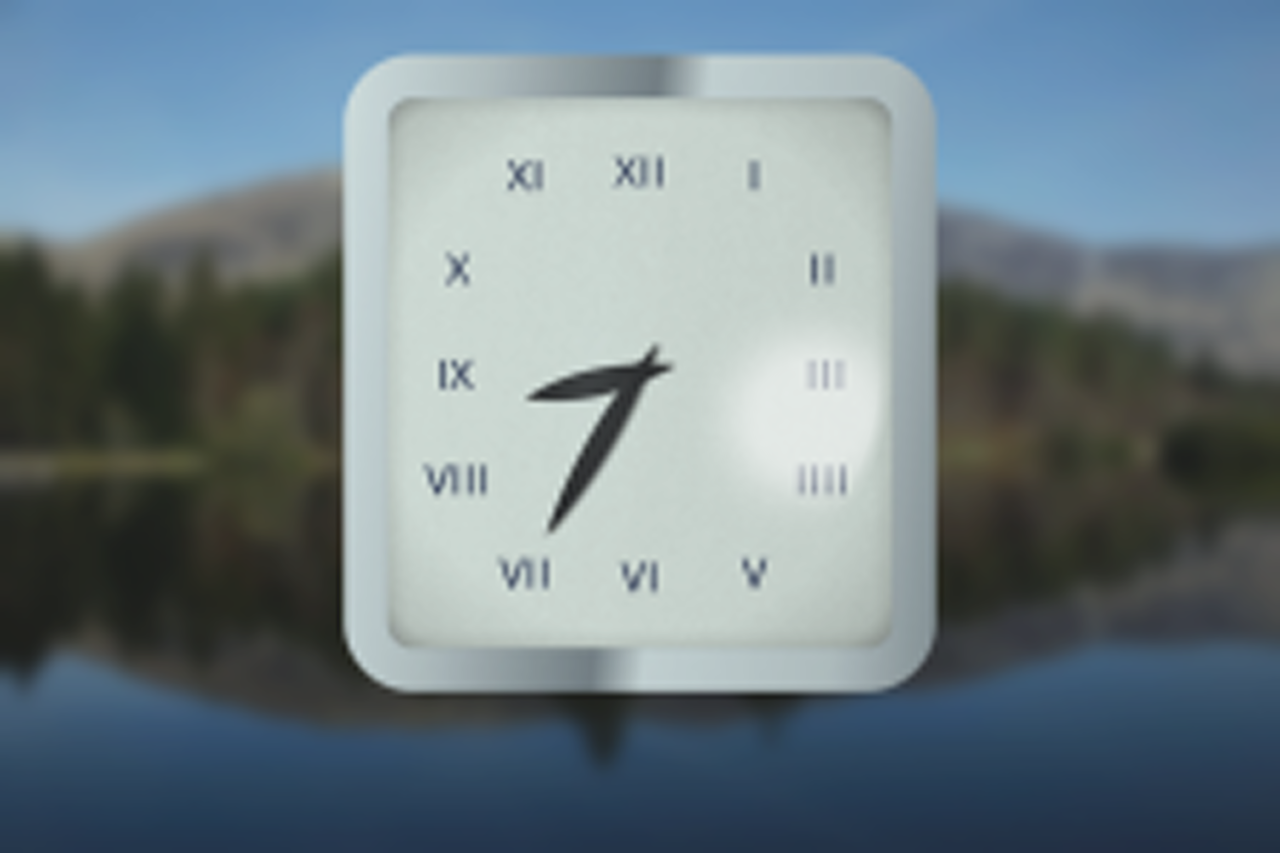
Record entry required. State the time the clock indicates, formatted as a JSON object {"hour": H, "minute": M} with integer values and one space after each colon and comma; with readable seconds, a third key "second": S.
{"hour": 8, "minute": 35}
